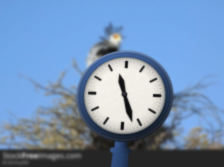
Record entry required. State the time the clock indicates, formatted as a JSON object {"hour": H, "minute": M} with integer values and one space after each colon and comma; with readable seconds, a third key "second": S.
{"hour": 11, "minute": 27}
